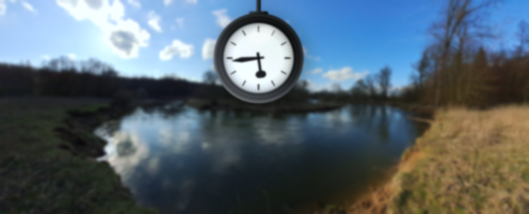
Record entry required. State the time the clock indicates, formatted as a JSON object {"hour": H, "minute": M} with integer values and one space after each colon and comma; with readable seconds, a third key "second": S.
{"hour": 5, "minute": 44}
